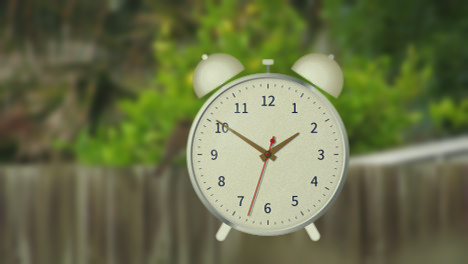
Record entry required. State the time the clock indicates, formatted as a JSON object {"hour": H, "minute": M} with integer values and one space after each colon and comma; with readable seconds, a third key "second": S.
{"hour": 1, "minute": 50, "second": 33}
